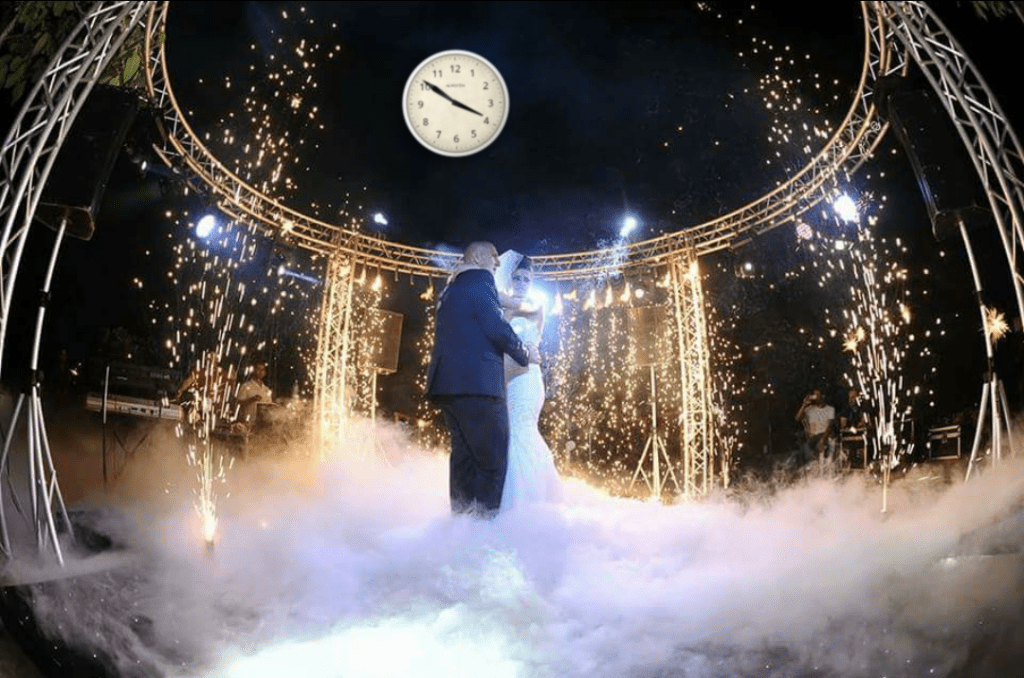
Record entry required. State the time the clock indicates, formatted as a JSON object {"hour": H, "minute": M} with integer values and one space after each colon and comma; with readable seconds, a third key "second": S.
{"hour": 3, "minute": 51}
